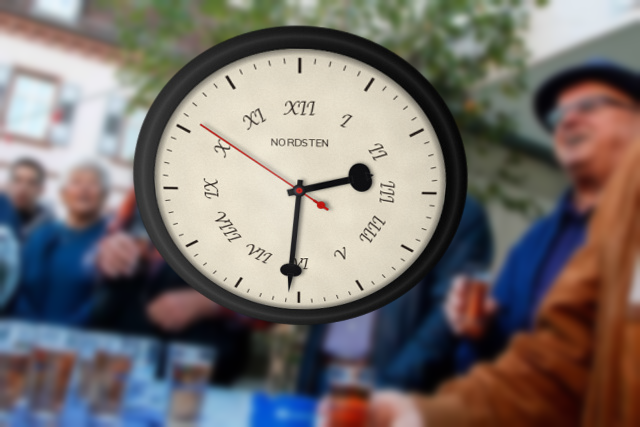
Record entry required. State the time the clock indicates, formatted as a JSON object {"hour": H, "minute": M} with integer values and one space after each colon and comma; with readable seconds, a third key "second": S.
{"hour": 2, "minute": 30, "second": 51}
